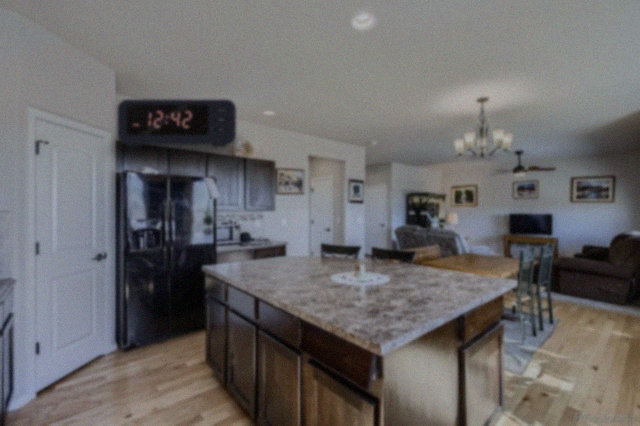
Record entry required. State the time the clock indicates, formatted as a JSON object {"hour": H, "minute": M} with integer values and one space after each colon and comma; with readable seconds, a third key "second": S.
{"hour": 12, "minute": 42}
